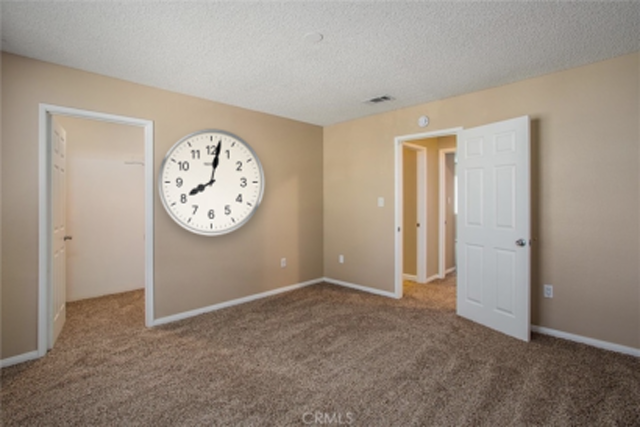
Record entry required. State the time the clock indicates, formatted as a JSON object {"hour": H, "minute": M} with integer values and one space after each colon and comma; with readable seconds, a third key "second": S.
{"hour": 8, "minute": 2}
